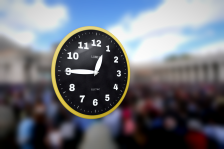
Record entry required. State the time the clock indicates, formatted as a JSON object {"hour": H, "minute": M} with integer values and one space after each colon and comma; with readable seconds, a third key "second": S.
{"hour": 12, "minute": 45}
